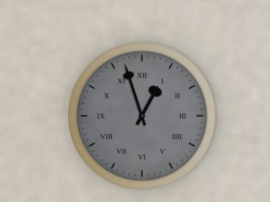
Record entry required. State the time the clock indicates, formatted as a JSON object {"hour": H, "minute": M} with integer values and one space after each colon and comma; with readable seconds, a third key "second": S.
{"hour": 12, "minute": 57}
